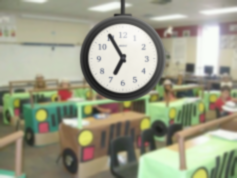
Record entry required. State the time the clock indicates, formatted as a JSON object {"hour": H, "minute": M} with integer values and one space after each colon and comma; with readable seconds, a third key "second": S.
{"hour": 6, "minute": 55}
